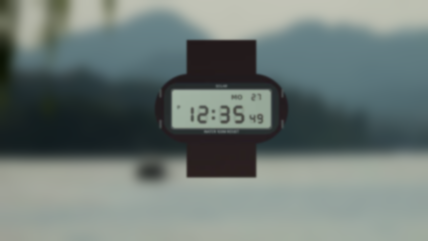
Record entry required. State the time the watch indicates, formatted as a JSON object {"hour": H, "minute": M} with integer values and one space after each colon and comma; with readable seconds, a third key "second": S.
{"hour": 12, "minute": 35}
